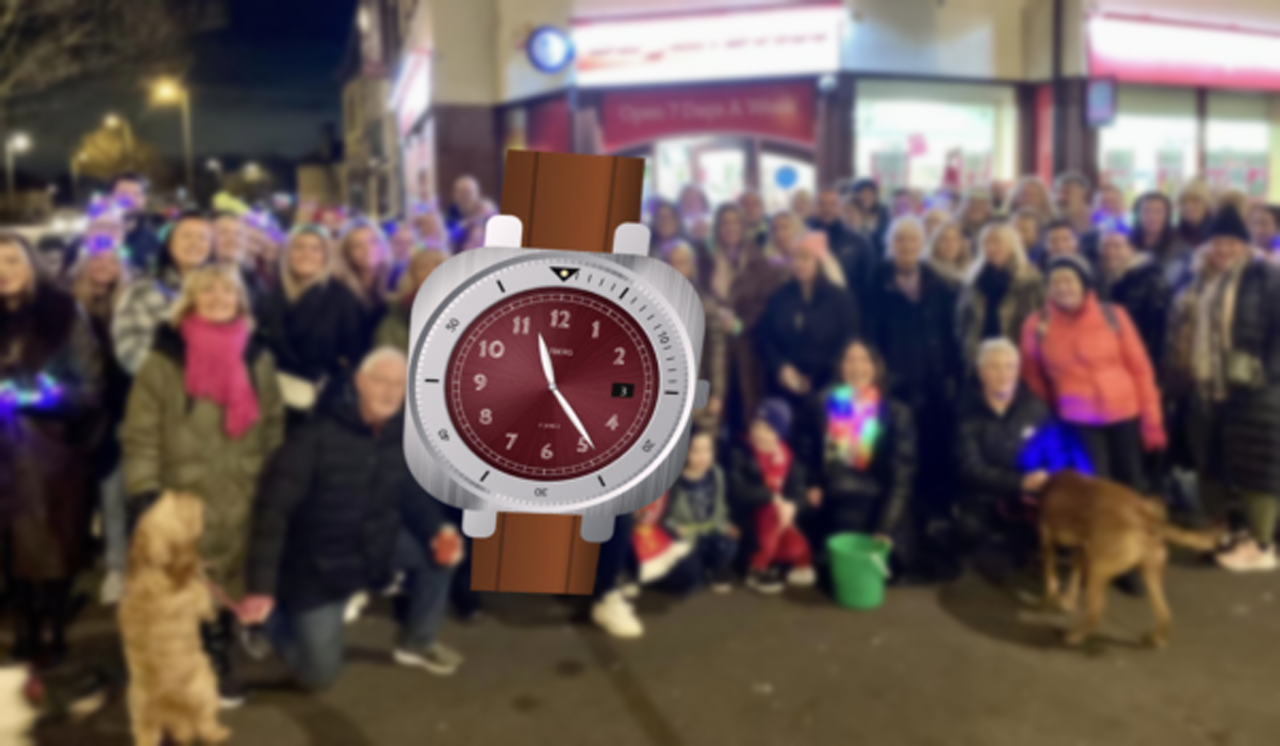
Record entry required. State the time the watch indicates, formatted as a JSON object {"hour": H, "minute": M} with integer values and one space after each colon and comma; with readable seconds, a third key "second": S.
{"hour": 11, "minute": 24}
